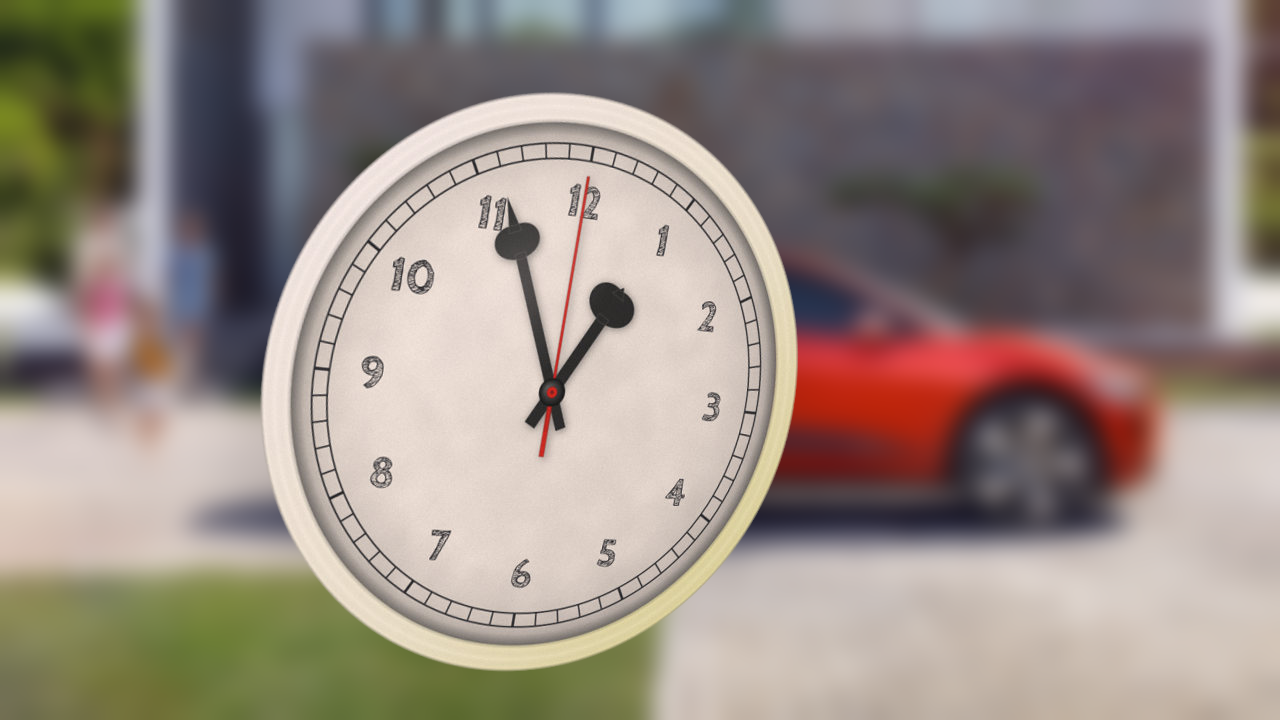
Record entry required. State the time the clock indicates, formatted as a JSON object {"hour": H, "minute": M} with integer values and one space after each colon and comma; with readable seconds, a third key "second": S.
{"hour": 12, "minute": 56, "second": 0}
